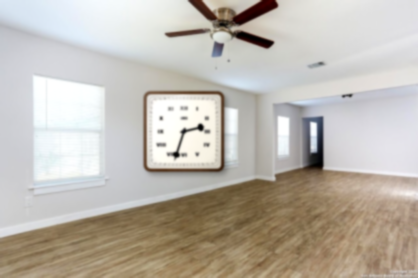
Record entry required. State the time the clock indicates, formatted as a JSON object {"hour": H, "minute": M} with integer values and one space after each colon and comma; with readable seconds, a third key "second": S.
{"hour": 2, "minute": 33}
